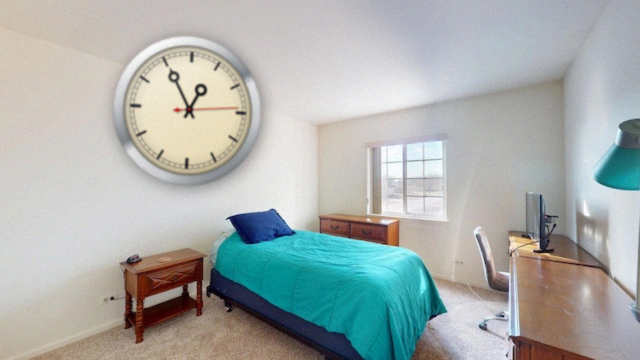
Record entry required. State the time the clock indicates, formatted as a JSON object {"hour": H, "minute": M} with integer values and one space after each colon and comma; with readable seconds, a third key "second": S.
{"hour": 12, "minute": 55, "second": 14}
